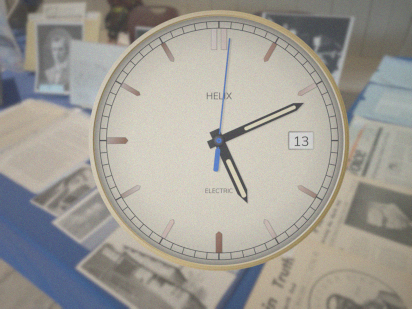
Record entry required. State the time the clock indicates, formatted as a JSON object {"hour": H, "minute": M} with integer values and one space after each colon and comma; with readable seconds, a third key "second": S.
{"hour": 5, "minute": 11, "second": 1}
